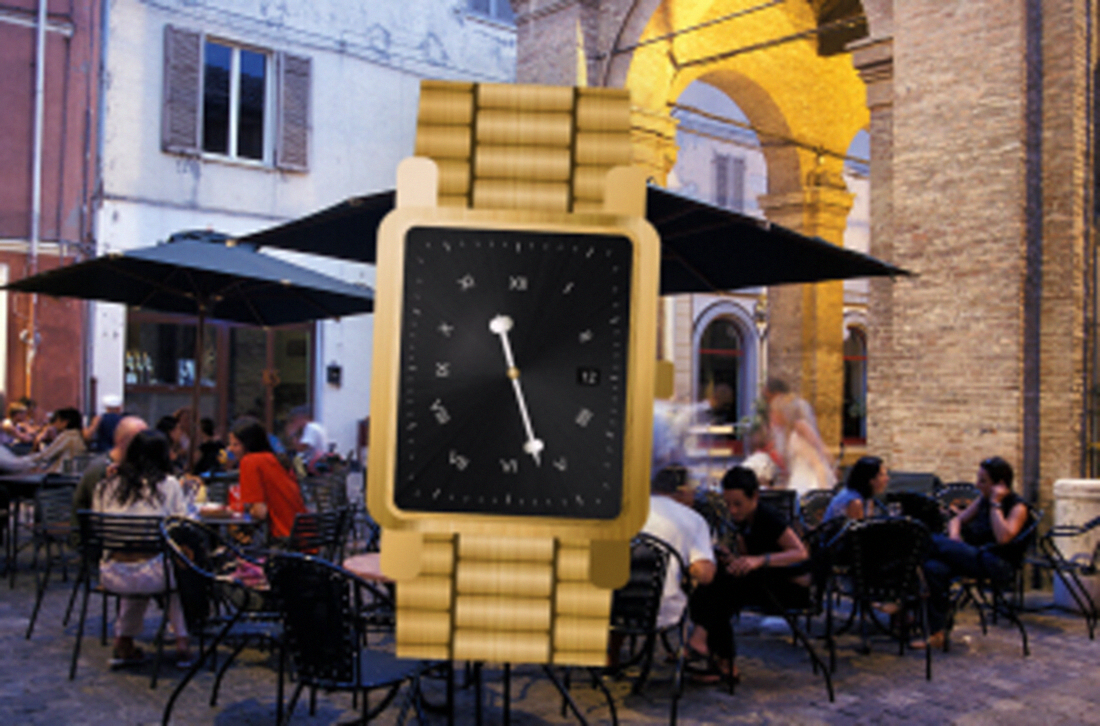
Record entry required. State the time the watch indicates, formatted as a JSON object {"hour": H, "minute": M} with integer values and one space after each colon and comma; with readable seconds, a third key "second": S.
{"hour": 11, "minute": 27}
